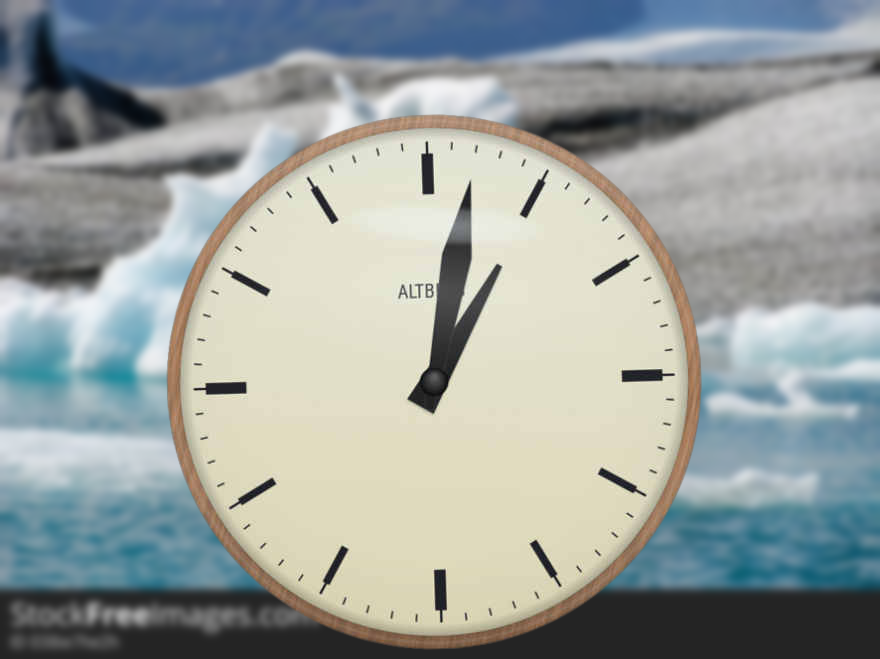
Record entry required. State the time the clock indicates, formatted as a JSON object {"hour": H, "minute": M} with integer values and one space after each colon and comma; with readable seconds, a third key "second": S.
{"hour": 1, "minute": 2}
